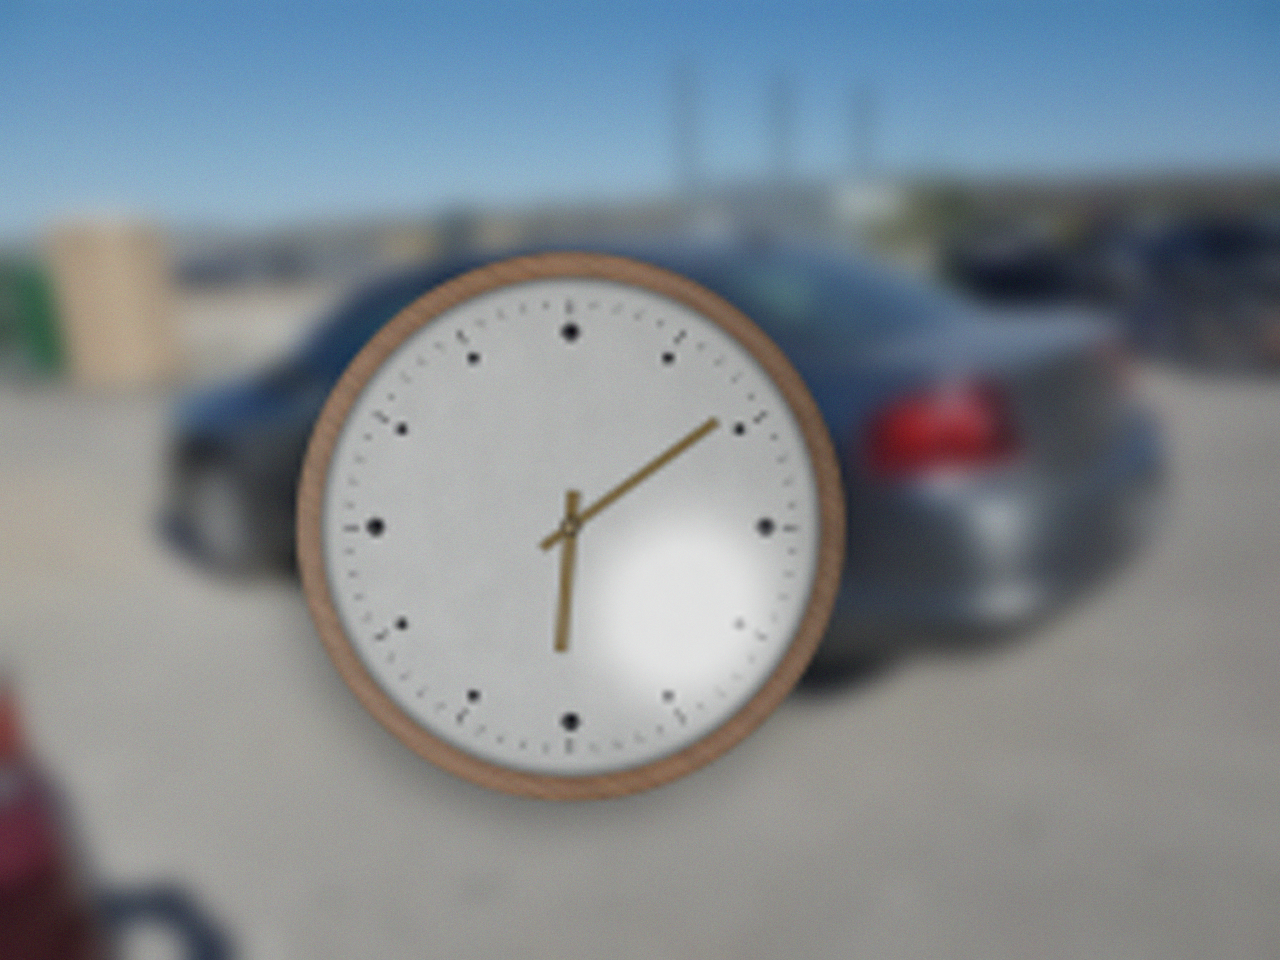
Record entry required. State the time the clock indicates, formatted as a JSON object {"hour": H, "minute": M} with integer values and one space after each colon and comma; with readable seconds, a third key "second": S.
{"hour": 6, "minute": 9}
